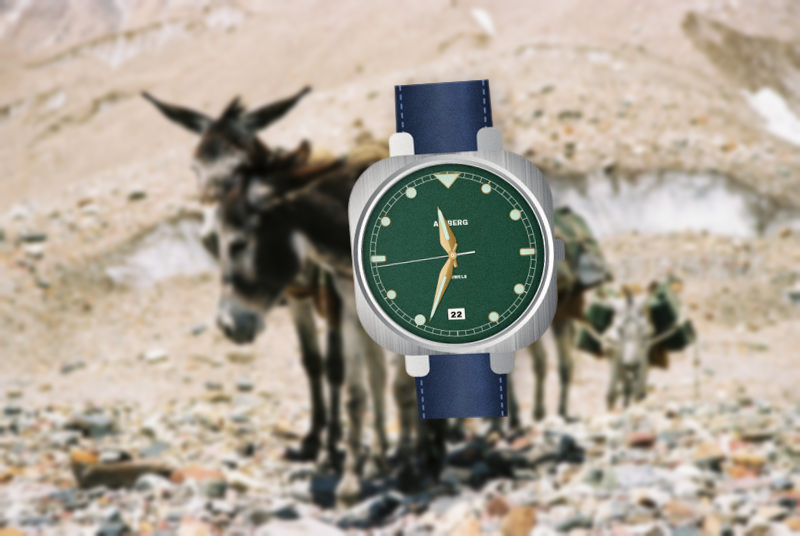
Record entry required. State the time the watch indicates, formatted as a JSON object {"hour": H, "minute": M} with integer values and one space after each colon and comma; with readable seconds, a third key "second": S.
{"hour": 11, "minute": 33, "second": 44}
